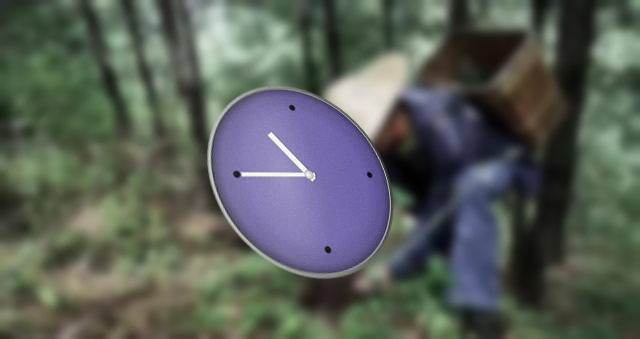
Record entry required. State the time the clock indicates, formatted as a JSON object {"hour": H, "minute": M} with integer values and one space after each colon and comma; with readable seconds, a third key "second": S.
{"hour": 10, "minute": 45}
